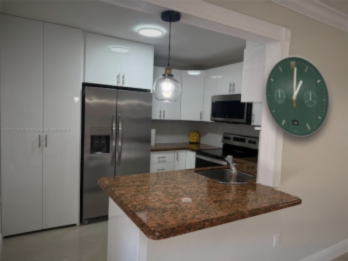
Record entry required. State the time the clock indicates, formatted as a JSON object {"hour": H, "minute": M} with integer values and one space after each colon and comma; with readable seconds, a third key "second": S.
{"hour": 1, "minute": 1}
